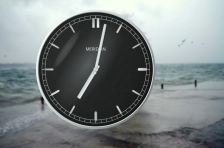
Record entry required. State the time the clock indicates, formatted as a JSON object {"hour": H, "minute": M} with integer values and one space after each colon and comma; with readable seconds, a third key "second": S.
{"hour": 7, "minute": 2}
